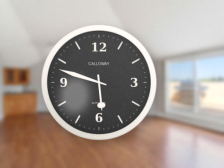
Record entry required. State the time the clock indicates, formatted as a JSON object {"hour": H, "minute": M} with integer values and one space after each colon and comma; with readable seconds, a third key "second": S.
{"hour": 5, "minute": 48}
